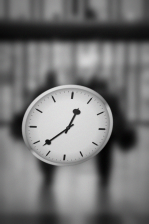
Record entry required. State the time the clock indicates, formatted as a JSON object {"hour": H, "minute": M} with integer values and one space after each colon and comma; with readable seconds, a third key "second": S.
{"hour": 12, "minute": 38}
